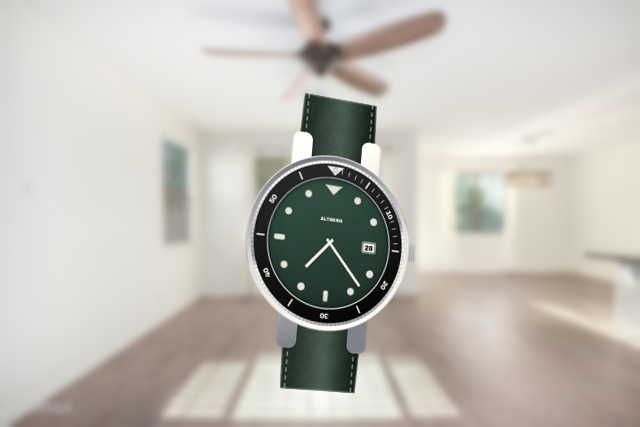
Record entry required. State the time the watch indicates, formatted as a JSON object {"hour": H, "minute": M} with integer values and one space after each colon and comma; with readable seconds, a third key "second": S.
{"hour": 7, "minute": 23}
